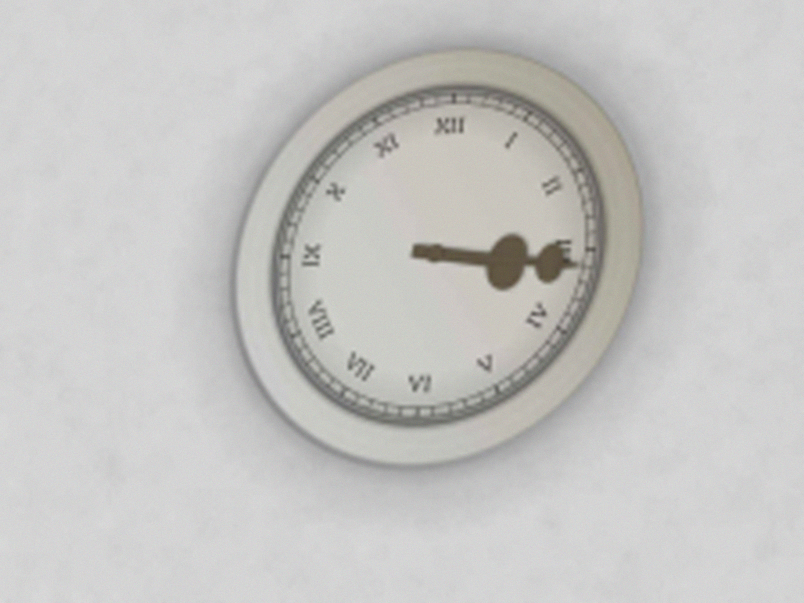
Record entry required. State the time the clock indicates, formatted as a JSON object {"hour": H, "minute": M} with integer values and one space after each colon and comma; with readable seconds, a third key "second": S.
{"hour": 3, "minute": 16}
